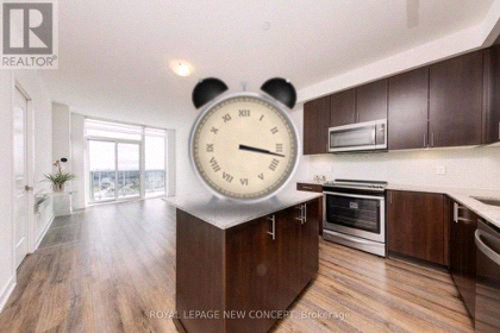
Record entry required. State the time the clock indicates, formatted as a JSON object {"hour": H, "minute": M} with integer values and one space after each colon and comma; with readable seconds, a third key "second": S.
{"hour": 3, "minute": 17}
